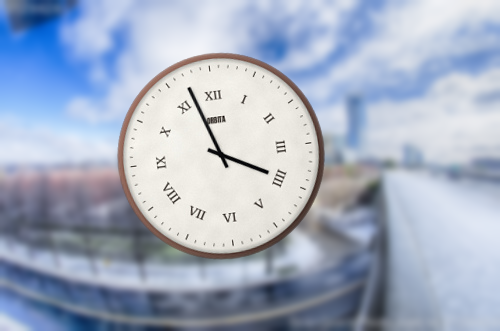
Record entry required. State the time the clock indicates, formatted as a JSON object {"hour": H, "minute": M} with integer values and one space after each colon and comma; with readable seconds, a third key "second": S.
{"hour": 3, "minute": 57}
